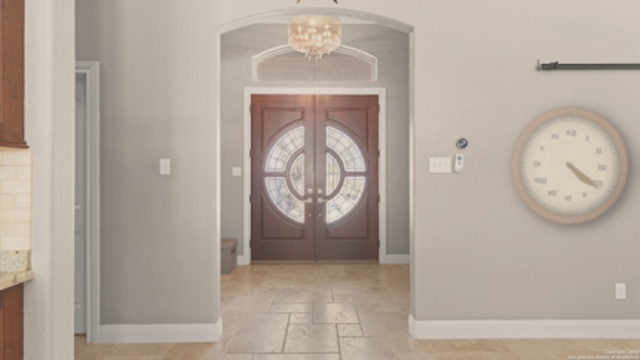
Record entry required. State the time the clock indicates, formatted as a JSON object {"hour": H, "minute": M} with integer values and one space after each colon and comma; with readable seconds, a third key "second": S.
{"hour": 4, "minute": 21}
